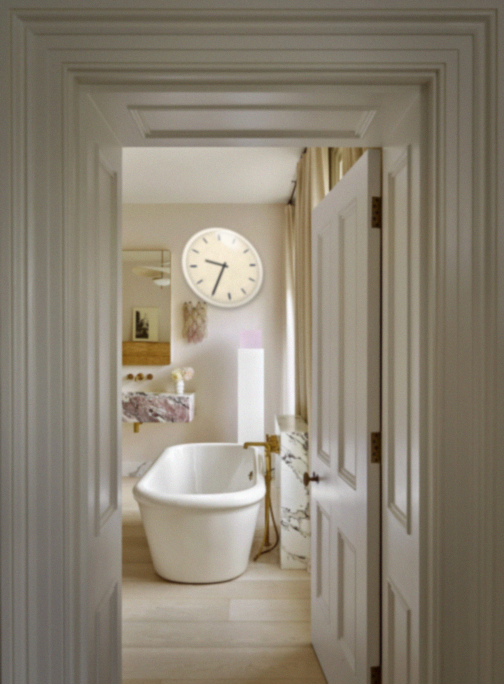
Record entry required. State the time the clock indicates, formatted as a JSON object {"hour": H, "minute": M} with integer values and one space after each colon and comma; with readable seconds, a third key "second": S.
{"hour": 9, "minute": 35}
